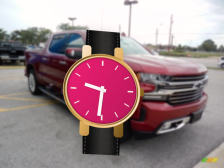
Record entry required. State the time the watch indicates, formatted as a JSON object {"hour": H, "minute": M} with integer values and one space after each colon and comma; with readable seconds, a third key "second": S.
{"hour": 9, "minute": 31}
